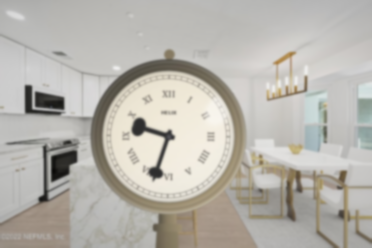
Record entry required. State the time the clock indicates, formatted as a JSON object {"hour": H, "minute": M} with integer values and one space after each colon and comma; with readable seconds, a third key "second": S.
{"hour": 9, "minute": 33}
